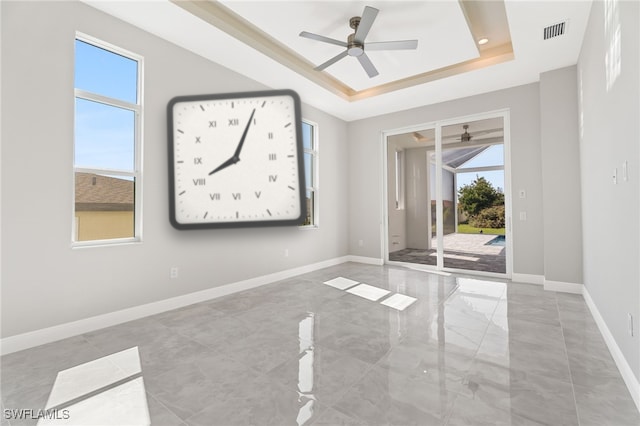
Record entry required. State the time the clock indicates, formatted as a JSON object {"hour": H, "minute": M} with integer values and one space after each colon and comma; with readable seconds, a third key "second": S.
{"hour": 8, "minute": 4}
